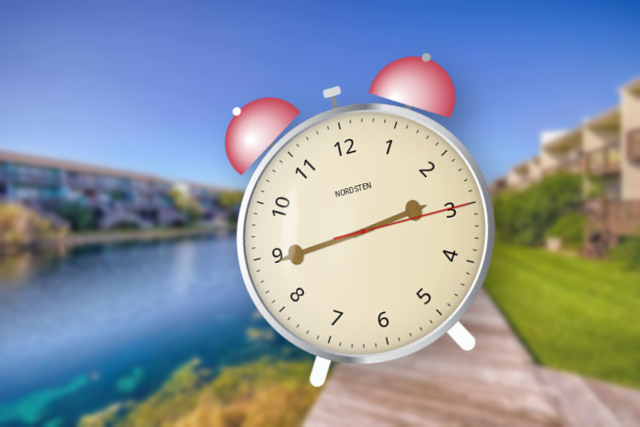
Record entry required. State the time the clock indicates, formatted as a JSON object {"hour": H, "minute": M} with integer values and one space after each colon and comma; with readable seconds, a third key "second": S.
{"hour": 2, "minute": 44, "second": 15}
